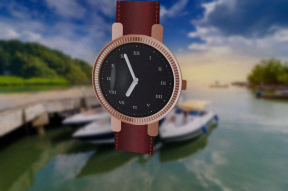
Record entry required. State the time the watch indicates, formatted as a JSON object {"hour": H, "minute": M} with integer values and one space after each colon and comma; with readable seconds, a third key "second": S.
{"hour": 6, "minute": 56}
